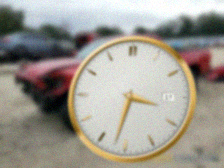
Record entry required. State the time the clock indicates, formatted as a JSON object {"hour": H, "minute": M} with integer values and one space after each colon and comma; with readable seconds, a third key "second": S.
{"hour": 3, "minute": 32}
